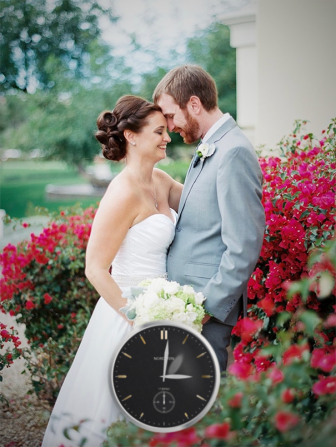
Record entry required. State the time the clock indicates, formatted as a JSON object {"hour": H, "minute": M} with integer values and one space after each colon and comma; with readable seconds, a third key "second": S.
{"hour": 3, "minute": 1}
